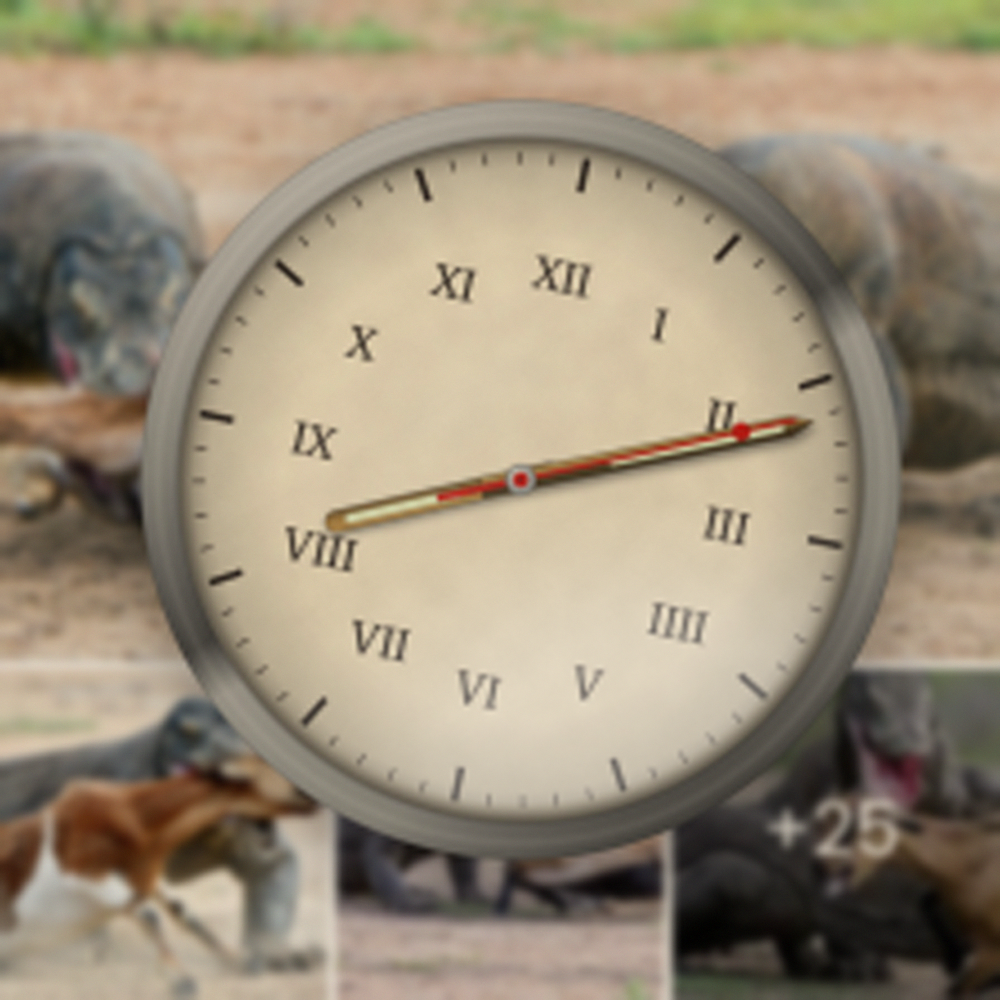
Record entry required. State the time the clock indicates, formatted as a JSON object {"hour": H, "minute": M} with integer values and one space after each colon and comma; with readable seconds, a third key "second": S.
{"hour": 8, "minute": 11, "second": 11}
